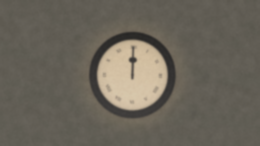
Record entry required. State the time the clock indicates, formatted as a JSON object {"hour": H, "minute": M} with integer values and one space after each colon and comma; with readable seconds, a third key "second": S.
{"hour": 12, "minute": 0}
